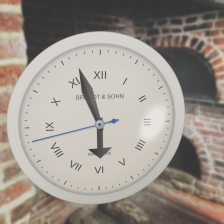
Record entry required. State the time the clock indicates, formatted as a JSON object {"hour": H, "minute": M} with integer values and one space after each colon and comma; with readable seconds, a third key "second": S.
{"hour": 5, "minute": 56, "second": 43}
